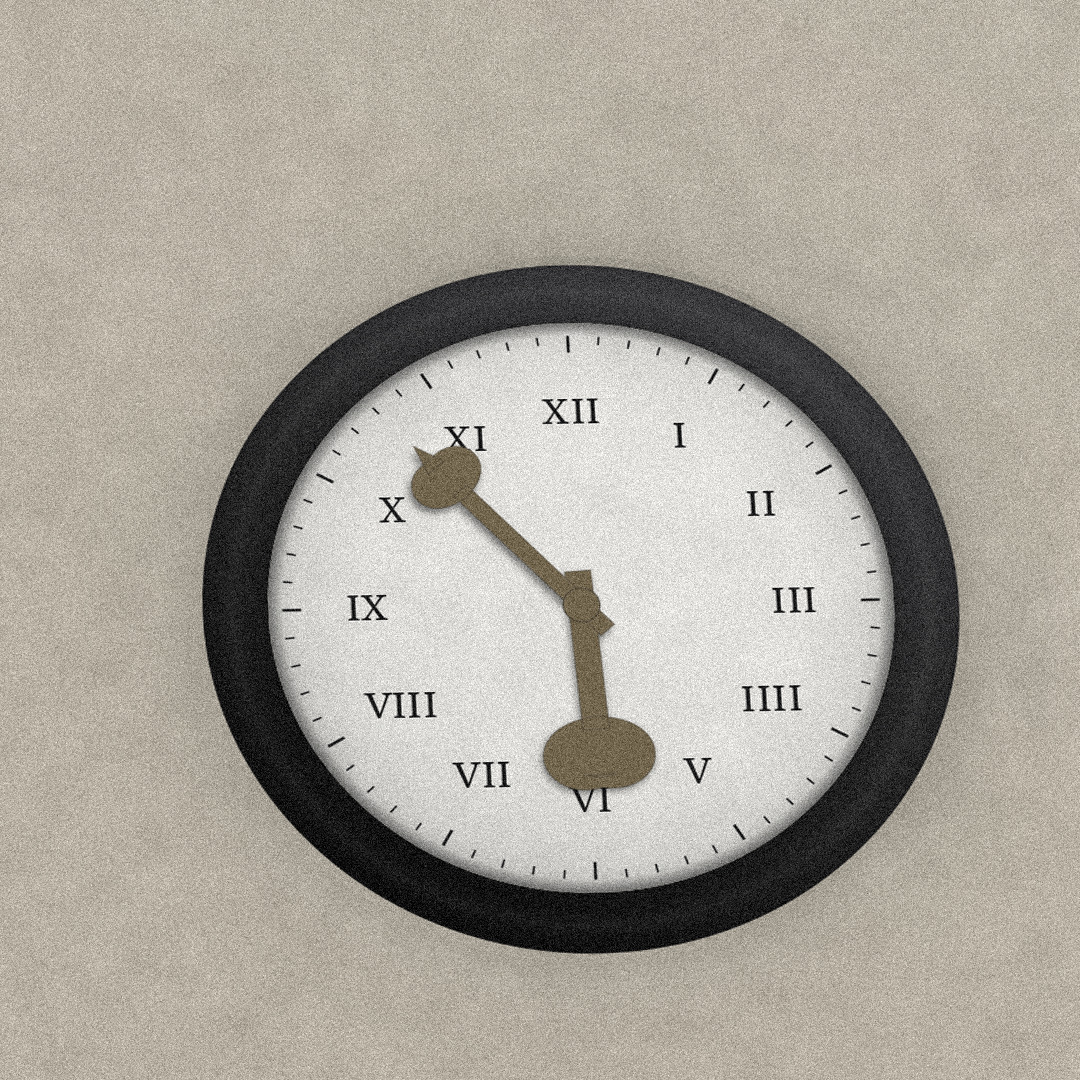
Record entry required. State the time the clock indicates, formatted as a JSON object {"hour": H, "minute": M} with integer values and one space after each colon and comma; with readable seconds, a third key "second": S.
{"hour": 5, "minute": 53}
